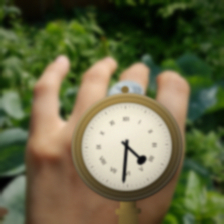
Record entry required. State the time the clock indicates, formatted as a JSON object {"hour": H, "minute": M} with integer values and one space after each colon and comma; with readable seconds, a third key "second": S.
{"hour": 4, "minute": 31}
